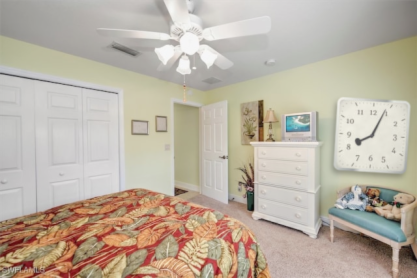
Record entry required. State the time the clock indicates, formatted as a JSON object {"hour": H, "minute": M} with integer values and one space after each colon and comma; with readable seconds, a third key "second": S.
{"hour": 8, "minute": 4}
